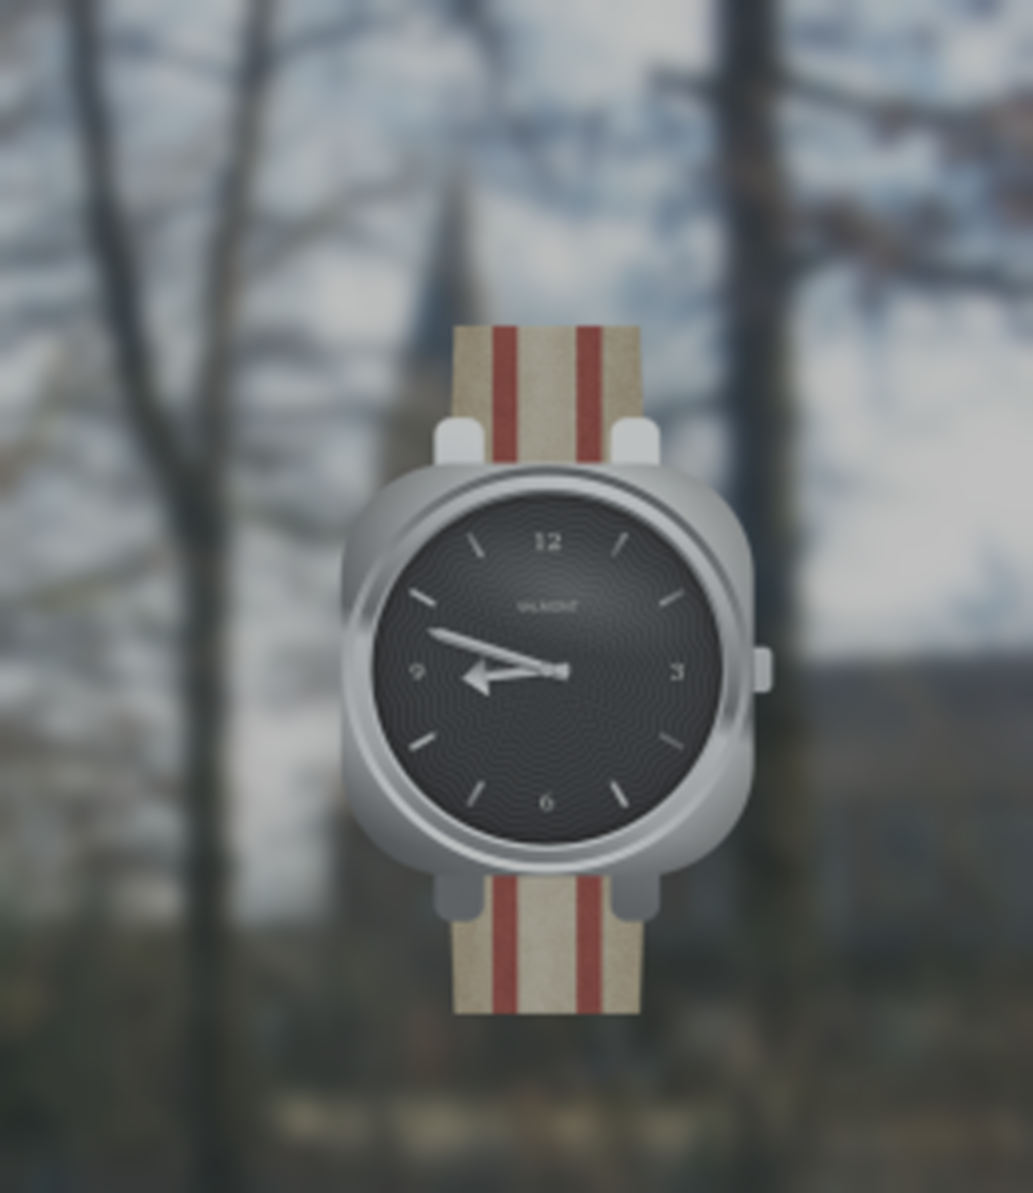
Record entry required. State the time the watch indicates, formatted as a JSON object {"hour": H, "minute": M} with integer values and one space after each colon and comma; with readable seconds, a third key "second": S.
{"hour": 8, "minute": 48}
